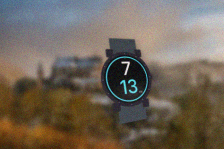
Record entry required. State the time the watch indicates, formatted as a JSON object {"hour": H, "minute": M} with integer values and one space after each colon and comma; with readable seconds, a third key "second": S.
{"hour": 7, "minute": 13}
